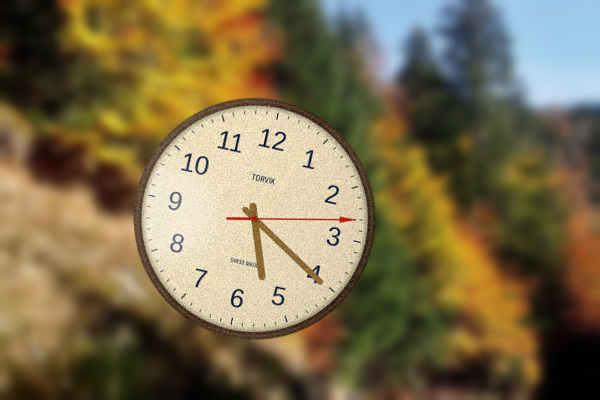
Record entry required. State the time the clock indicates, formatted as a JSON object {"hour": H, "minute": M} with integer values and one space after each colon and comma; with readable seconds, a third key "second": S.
{"hour": 5, "minute": 20, "second": 13}
